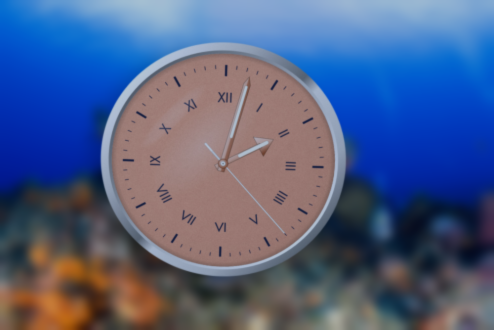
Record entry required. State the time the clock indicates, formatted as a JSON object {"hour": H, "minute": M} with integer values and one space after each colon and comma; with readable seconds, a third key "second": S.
{"hour": 2, "minute": 2, "second": 23}
